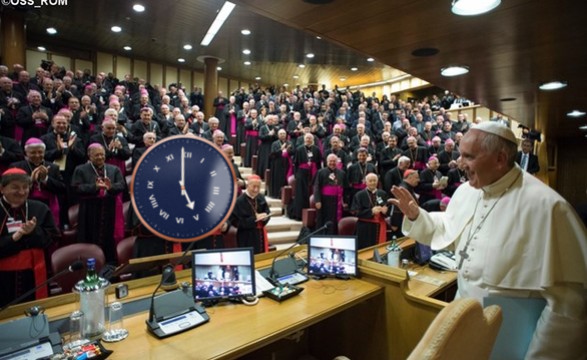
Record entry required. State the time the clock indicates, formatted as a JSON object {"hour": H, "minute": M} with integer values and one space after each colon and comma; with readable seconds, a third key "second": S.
{"hour": 4, "minute": 59}
